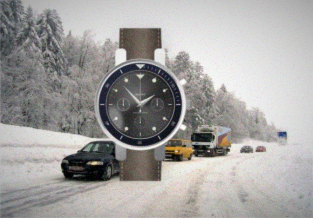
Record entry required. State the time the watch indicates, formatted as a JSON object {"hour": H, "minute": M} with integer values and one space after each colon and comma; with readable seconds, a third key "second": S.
{"hour": 1, "minute": 53}
